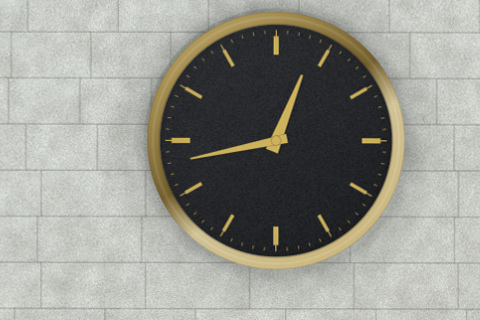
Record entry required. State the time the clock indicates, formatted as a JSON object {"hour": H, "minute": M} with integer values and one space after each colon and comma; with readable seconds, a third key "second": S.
{"hour": 12, "minute": 43}
